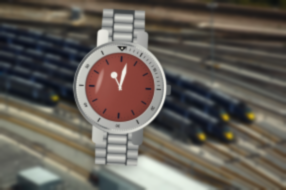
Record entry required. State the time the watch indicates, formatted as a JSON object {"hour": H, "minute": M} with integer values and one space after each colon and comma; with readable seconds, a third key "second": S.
{"hour": 11, "minute": 2}
